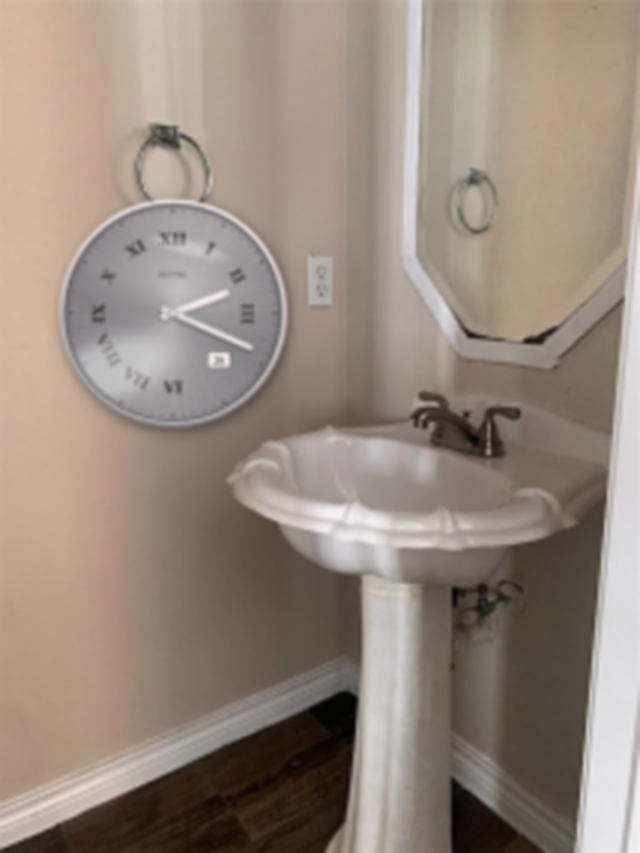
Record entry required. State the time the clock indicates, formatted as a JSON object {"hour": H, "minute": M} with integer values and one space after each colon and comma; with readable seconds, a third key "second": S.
{"hour": 2, "minute": 19}
